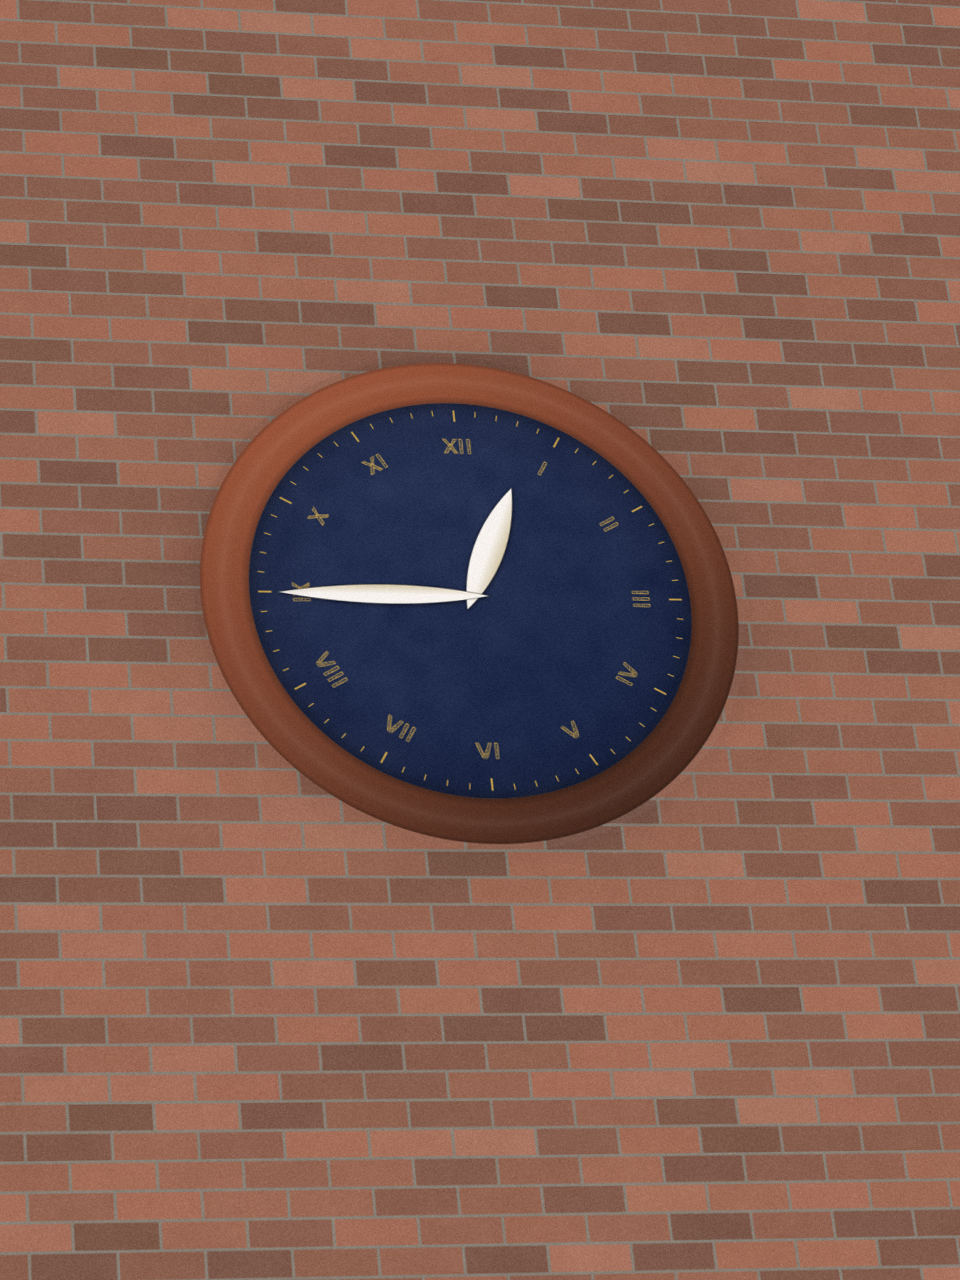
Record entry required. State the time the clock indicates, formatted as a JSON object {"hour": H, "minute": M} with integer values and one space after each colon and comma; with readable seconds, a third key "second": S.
{"hour": 12, "minute": 45}
